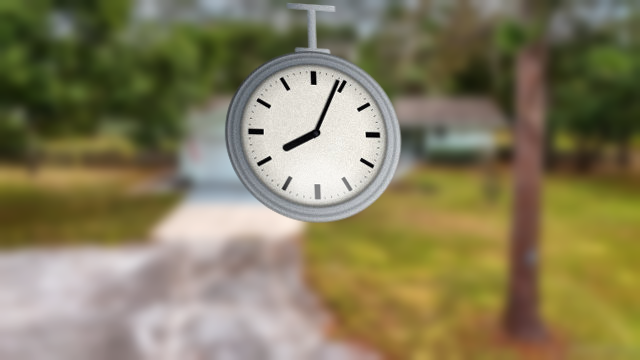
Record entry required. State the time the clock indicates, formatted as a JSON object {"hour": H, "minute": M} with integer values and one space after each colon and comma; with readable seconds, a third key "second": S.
{"hour": 8, "minute": 4}
